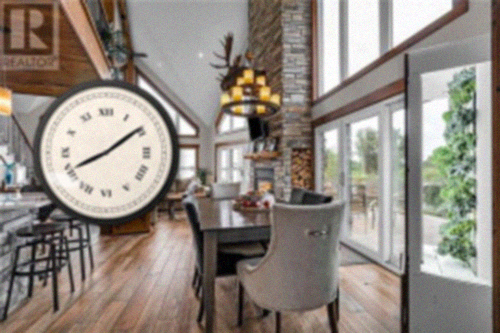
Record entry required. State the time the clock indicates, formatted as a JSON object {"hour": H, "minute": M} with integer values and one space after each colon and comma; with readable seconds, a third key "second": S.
{"hour": 8, "minute": 9}
